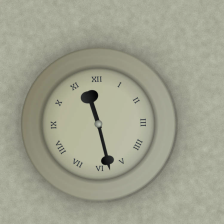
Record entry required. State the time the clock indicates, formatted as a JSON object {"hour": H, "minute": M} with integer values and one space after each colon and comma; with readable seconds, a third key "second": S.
{"hour": 11, "minute": 28}
